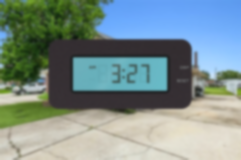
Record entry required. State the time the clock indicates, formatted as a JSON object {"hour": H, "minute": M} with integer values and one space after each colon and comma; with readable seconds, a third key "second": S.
{"hour": 3, "minute": 27}
